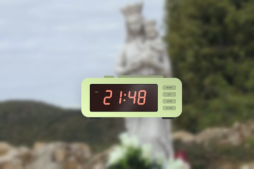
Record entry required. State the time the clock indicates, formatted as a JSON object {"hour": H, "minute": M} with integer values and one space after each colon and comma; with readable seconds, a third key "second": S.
{"hour": 21, "minute": 48}
